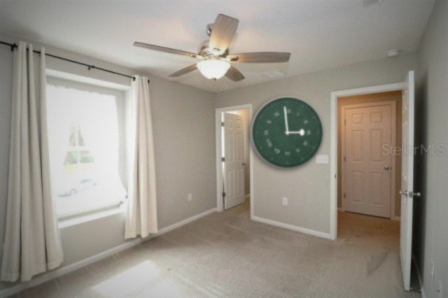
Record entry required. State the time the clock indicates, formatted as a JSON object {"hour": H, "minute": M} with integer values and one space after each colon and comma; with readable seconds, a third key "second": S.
{"hour": 2, "minute": 59}
